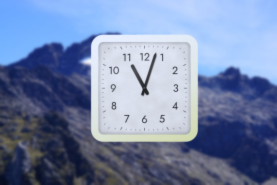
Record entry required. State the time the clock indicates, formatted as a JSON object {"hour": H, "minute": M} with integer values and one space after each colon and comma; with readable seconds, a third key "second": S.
{"hour": 11, "minute": 3}
